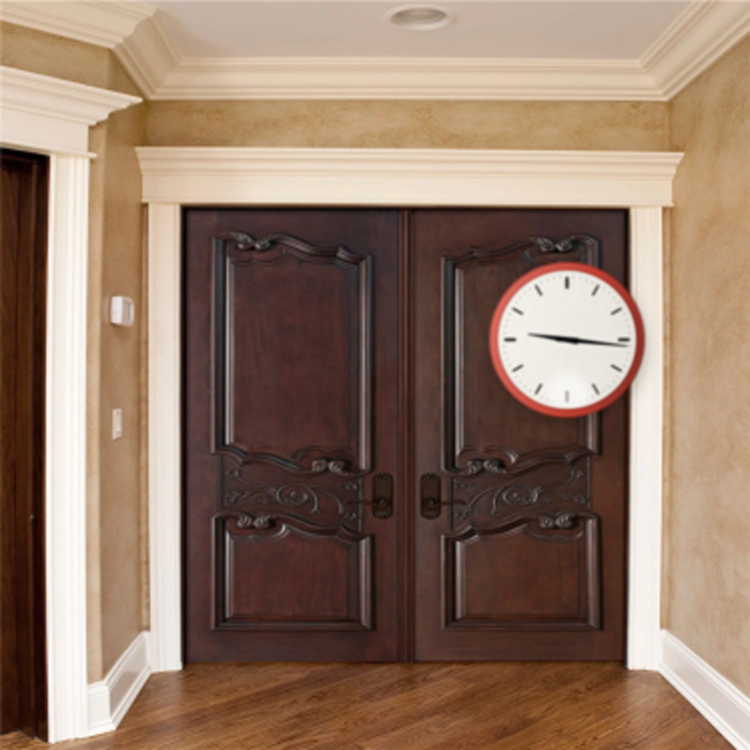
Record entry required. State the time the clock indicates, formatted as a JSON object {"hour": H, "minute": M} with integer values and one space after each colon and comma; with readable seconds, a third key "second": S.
{"hour": 9, "minute": 16}
